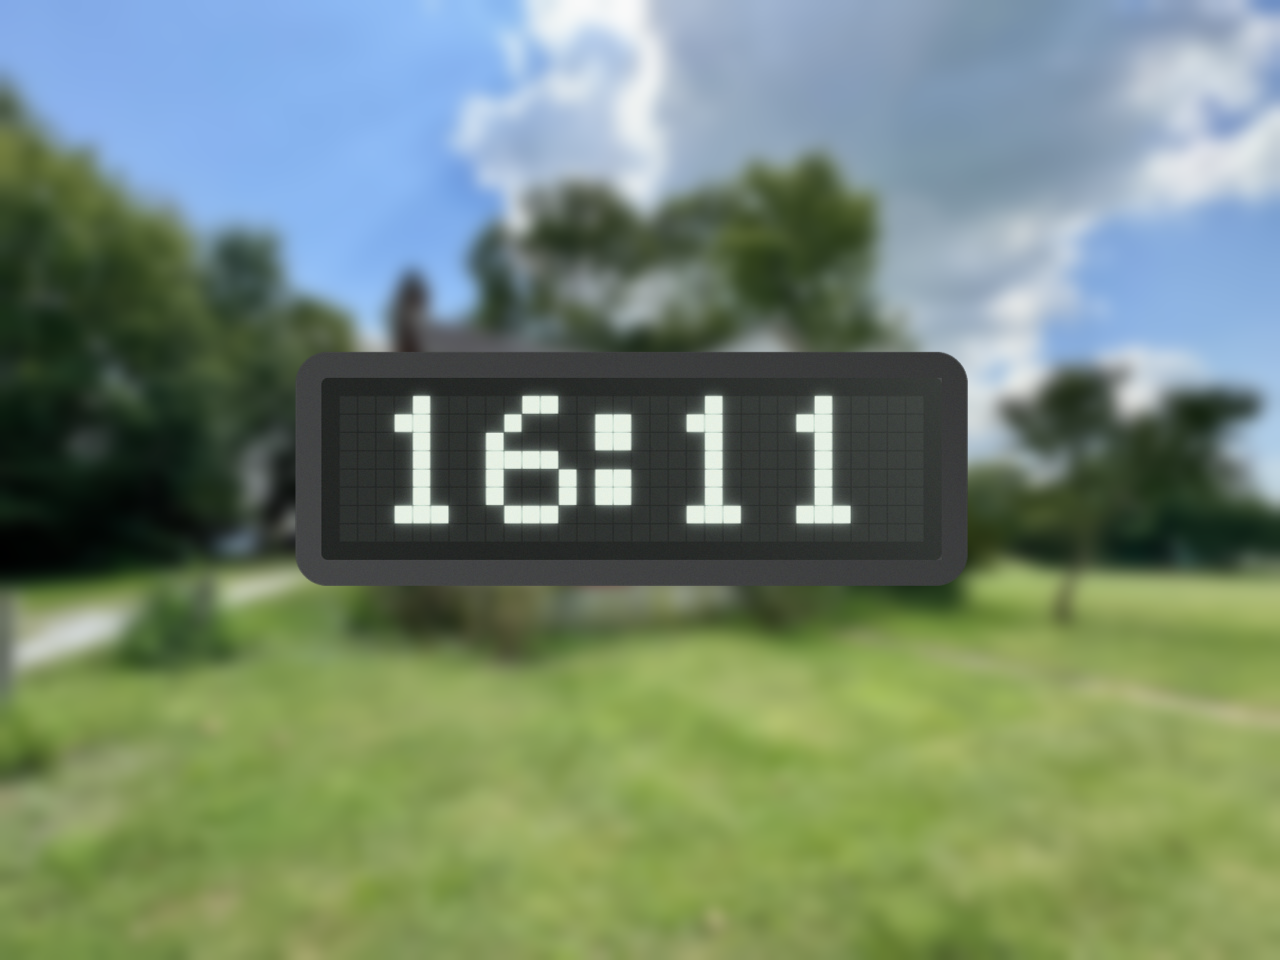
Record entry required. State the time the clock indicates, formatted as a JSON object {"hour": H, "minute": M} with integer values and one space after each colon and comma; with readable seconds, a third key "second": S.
{"hour": 16, "minute": 11}
